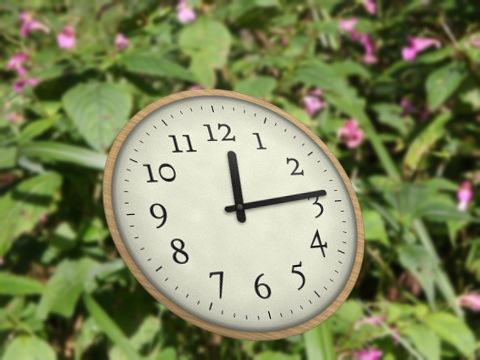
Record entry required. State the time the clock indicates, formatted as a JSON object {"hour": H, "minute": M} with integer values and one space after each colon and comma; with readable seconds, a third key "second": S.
{"hour": 12, "minute": 14}
